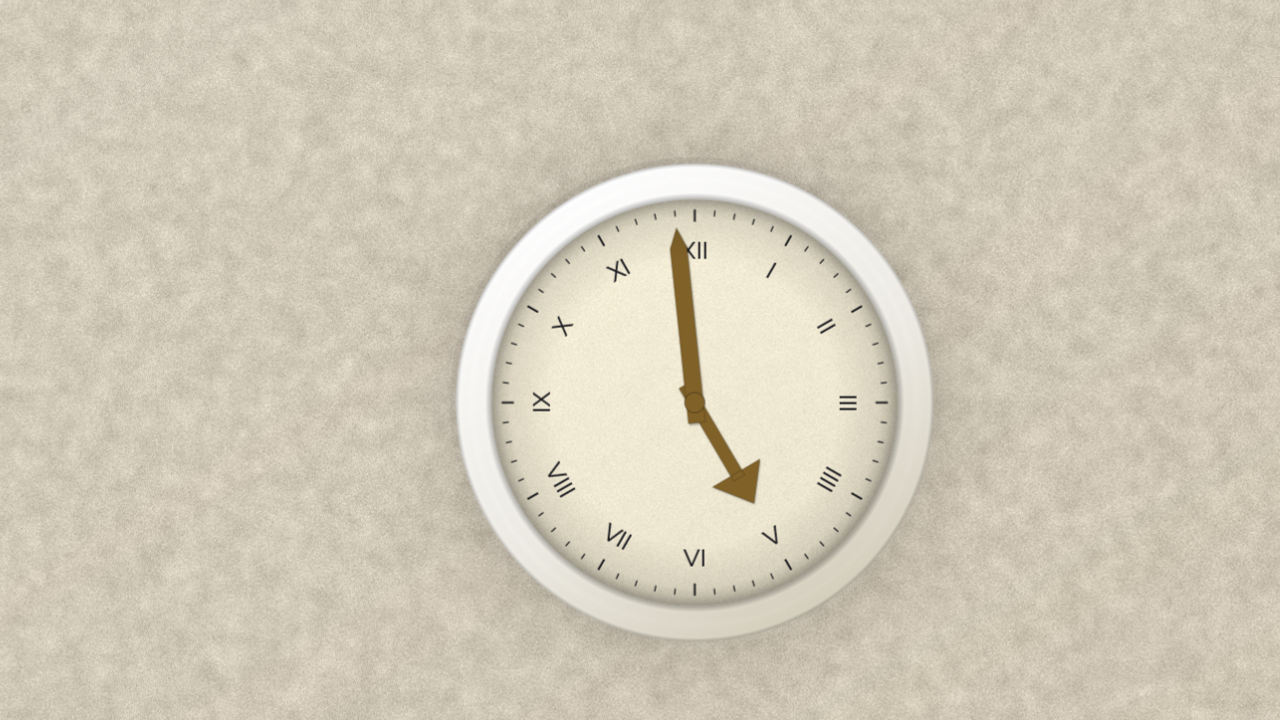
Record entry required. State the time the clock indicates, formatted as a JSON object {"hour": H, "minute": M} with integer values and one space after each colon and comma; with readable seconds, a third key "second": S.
{"hour": 4, "minute": 59}
